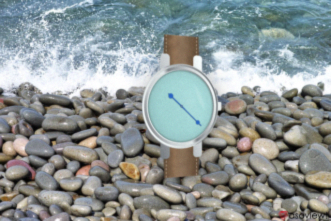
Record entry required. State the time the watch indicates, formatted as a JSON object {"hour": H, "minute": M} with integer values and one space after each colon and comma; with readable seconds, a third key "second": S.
{"hour": 10, "minute": 22}
